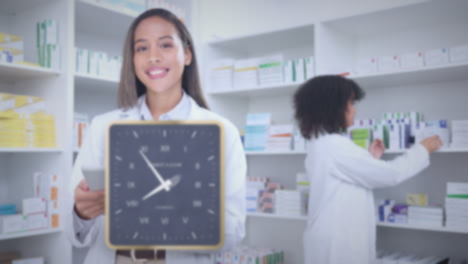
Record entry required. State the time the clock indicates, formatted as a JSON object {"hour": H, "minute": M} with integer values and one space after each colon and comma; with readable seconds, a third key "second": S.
{"hour": 7, "minute": 54}
